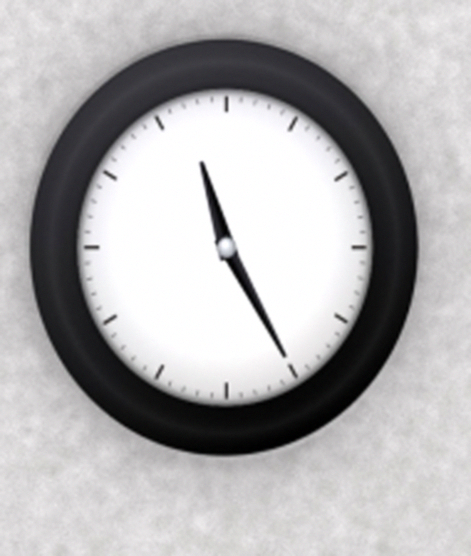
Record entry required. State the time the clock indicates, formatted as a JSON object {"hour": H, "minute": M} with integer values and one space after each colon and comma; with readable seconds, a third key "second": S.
{"hour": 11, "minute": 25}
